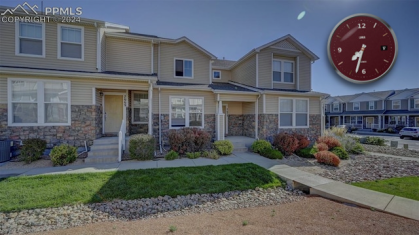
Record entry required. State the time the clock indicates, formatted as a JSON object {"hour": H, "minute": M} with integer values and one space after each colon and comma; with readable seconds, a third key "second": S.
{"hour": 7, "minute": 33}
